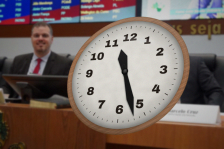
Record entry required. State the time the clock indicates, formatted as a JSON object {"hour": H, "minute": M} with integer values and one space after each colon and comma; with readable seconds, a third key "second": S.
{"hour": 11, "minute": 27}
